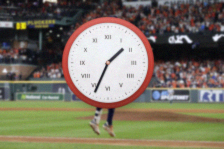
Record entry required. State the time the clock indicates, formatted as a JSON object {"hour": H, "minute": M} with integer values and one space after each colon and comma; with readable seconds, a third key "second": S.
{"hour": 1, "minute": 34}
